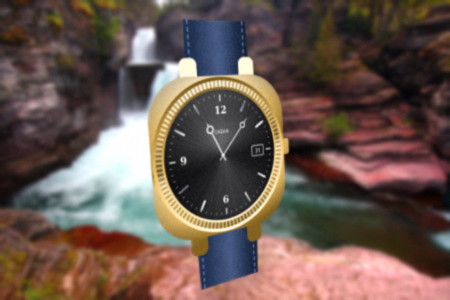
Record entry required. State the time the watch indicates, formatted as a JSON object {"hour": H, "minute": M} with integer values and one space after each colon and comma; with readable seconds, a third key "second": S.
{"hour": 11, "minute": 7}
